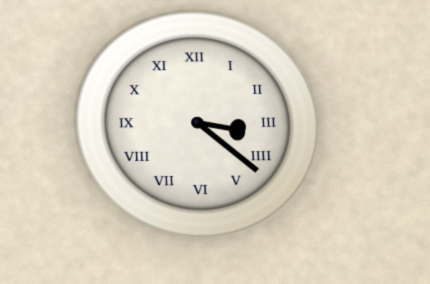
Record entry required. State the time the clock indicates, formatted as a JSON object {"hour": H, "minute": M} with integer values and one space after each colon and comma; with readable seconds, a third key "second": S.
{"hour": 3, "minute": 22}
